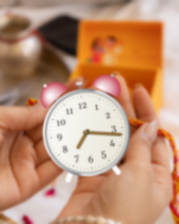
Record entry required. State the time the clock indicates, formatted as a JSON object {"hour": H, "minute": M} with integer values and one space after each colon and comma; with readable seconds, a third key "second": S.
{"hour": 7, "minute": 17}
